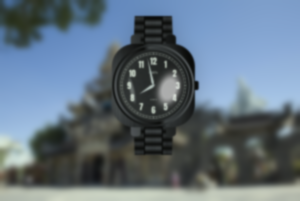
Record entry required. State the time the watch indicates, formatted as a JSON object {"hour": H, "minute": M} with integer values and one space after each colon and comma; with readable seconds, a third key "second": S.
{"hour": 7, "minute": 58}
